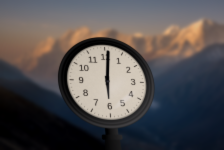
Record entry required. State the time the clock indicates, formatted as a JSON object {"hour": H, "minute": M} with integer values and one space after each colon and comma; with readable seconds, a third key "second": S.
{"hour": 6, "minute": 1}
